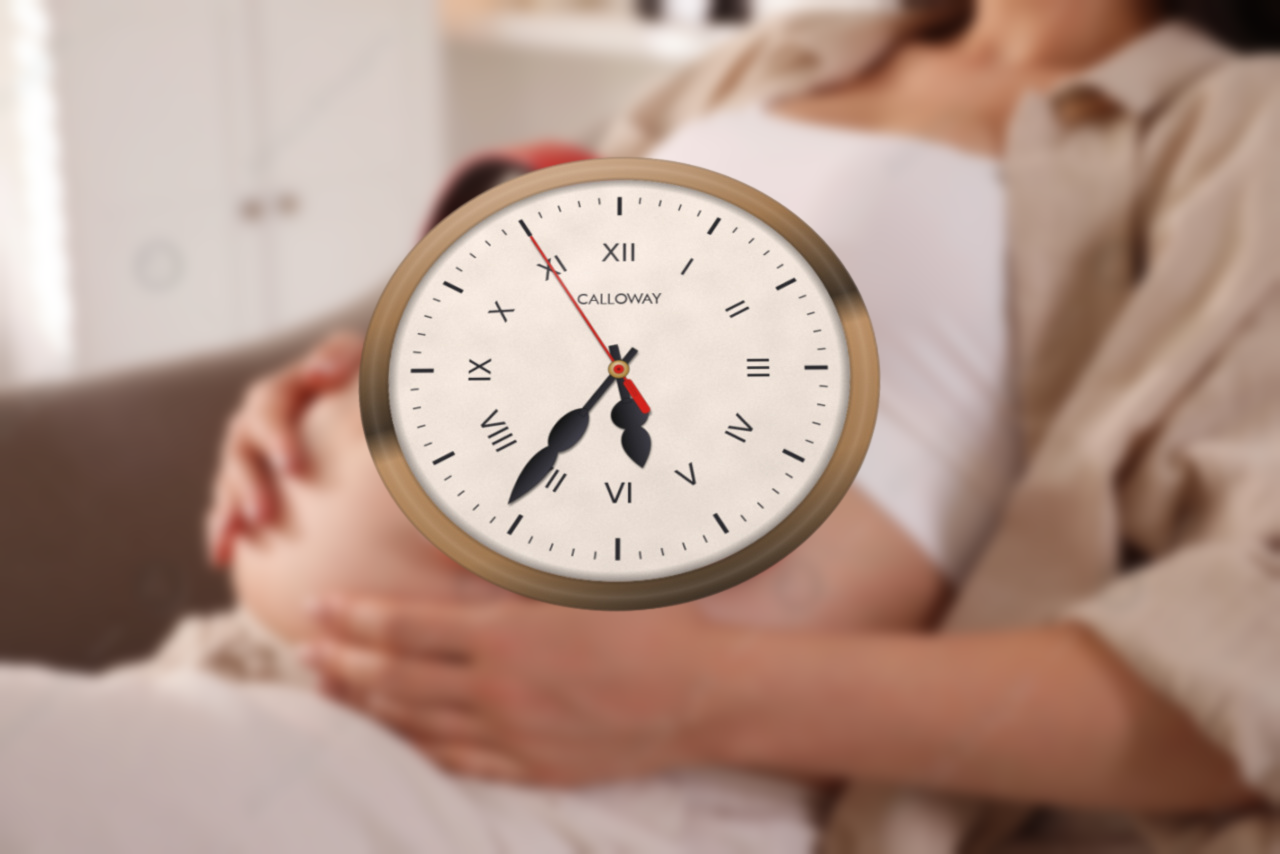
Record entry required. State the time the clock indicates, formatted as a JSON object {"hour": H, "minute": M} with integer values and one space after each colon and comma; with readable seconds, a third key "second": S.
{"hour": 5, "minute": 35, "second": 55}
